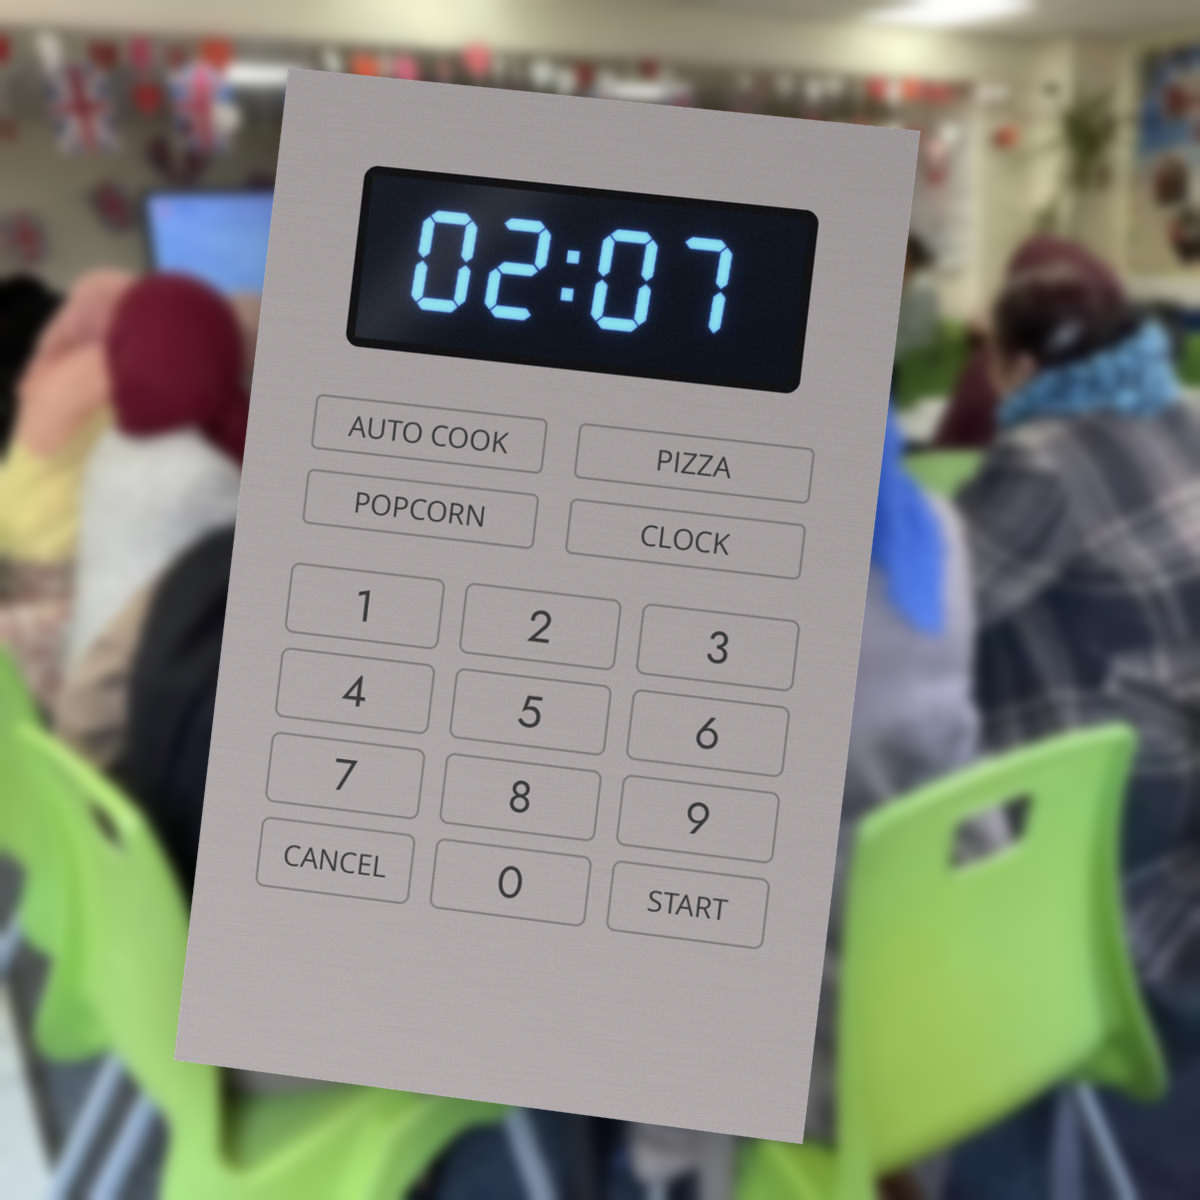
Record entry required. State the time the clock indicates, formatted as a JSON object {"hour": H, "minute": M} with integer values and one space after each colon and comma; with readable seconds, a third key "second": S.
{"hour": 2, "minute": 7}
